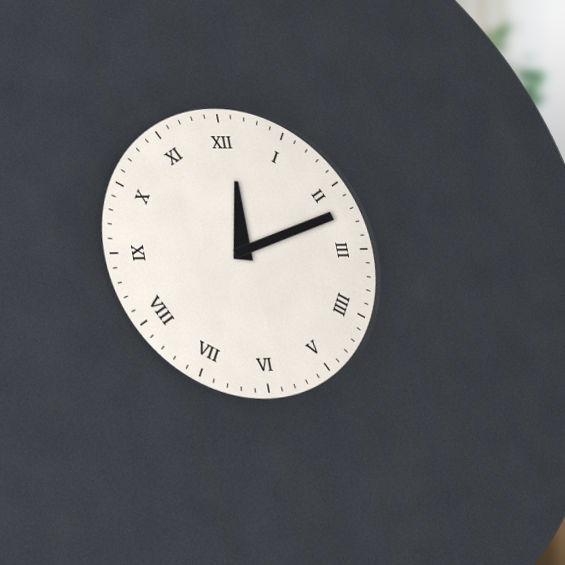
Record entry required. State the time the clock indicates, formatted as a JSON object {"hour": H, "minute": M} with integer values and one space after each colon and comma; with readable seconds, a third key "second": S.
{"hour": 12, "minute": 12}
